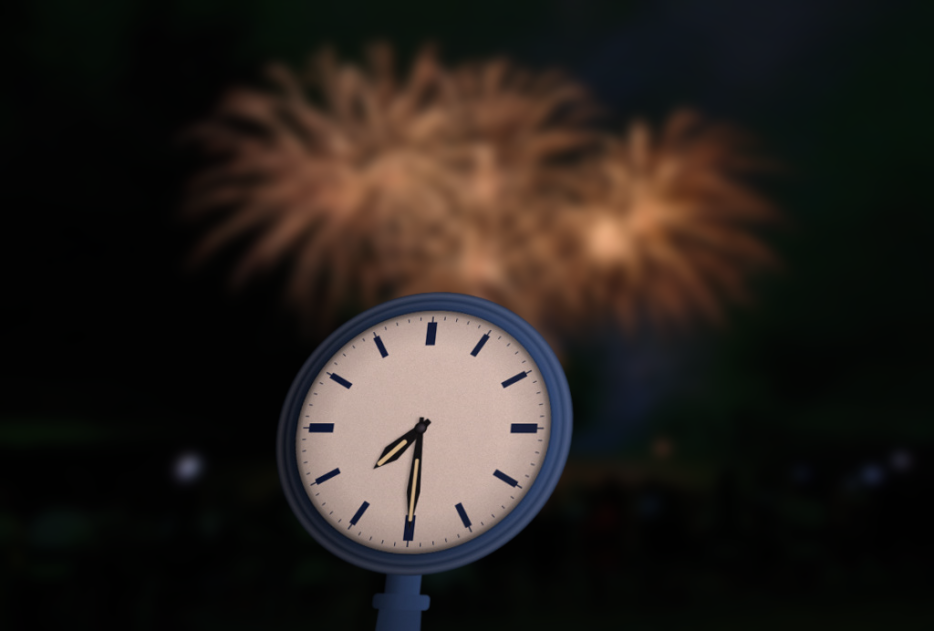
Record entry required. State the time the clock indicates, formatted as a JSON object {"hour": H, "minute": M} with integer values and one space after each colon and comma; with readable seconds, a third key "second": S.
{"hour": 7, "minute": 30}
